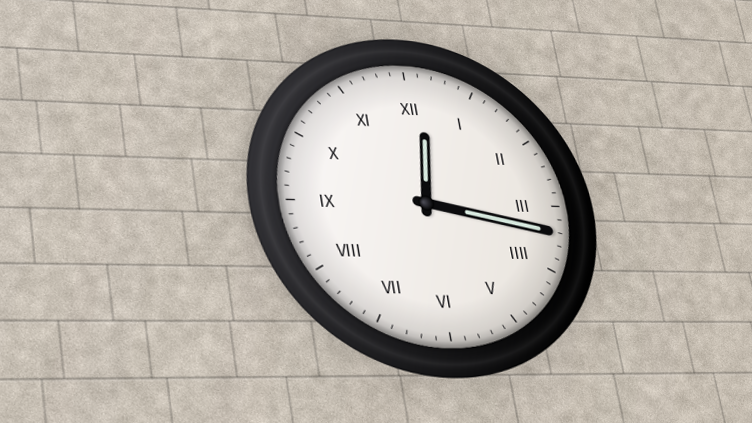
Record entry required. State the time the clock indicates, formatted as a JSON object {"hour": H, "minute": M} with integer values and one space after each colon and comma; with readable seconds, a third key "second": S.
{"hour": 12, "minute": 17}
